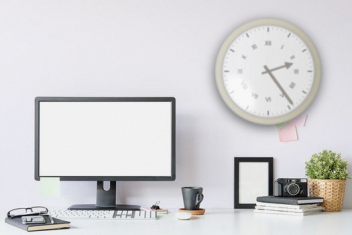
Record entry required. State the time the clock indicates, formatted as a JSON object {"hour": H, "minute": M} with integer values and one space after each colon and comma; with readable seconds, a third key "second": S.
{"hour": 2, "minute": 24}
